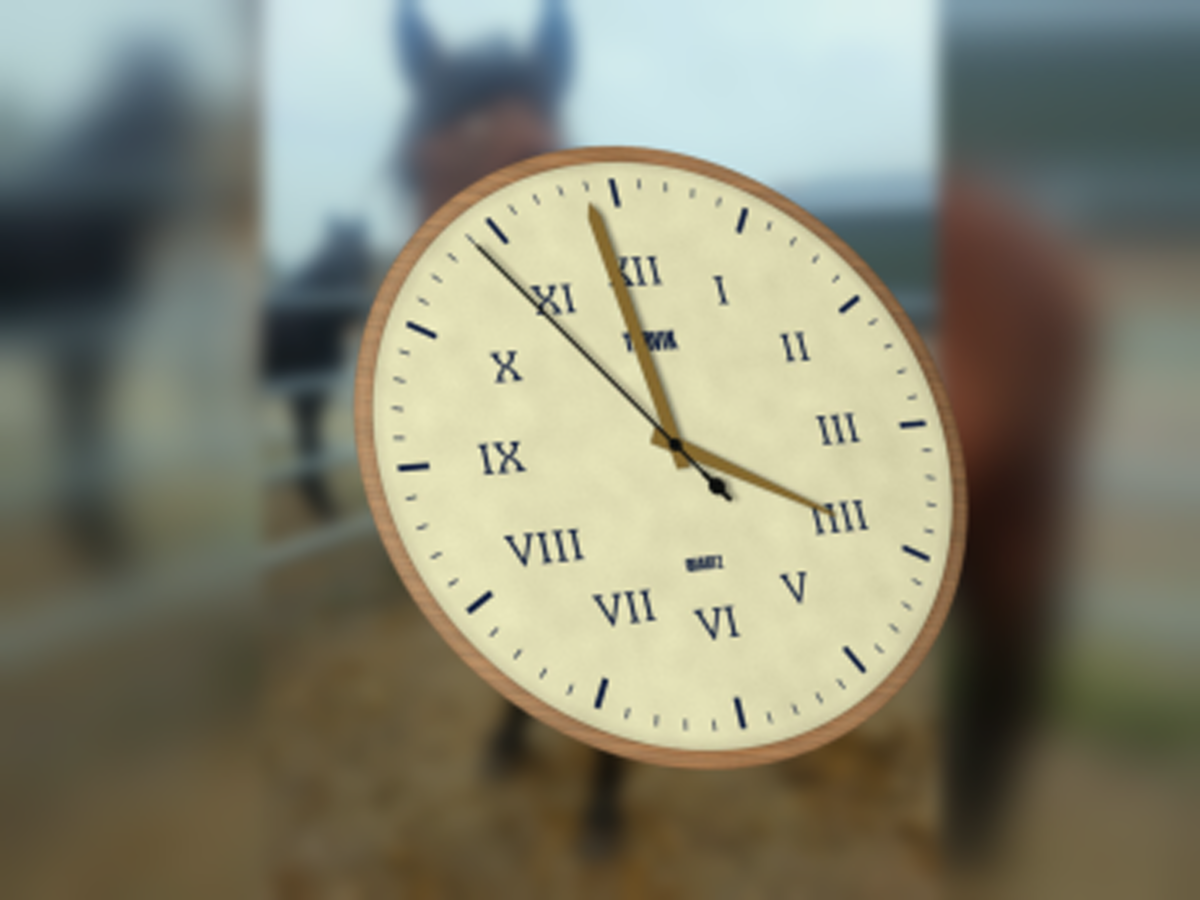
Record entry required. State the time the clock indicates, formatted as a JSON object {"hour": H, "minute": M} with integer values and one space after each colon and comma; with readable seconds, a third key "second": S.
{"hour": 3, "minute": 58, "second": 54}
